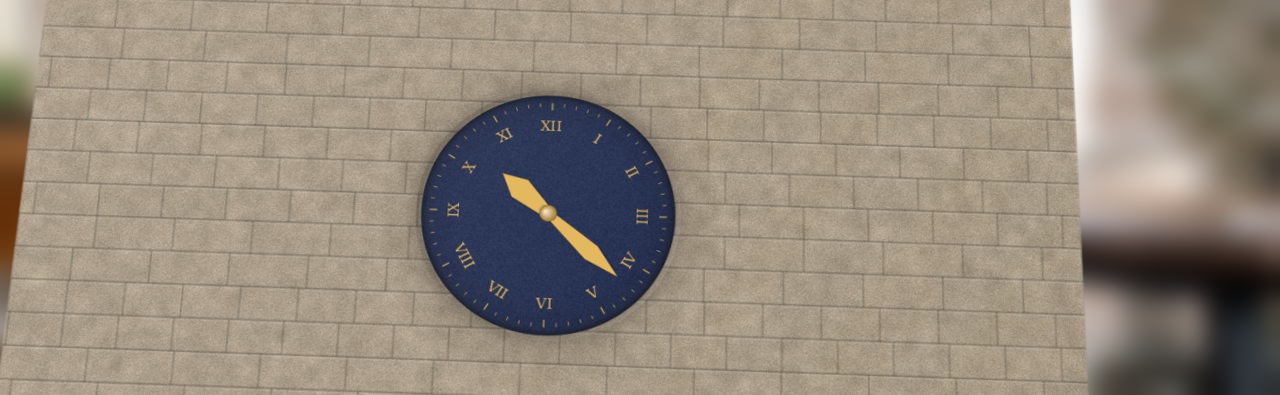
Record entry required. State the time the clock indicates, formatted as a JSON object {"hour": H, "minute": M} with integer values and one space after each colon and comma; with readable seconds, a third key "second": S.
{"hour": 10, "minute": 22}
